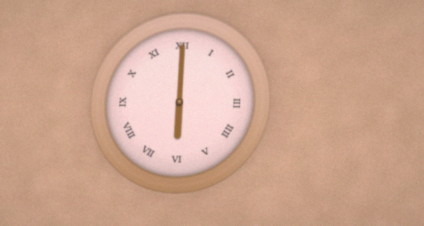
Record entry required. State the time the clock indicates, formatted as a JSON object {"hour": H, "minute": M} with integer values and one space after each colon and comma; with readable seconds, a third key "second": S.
{"hour": 6, "minute": 0}
